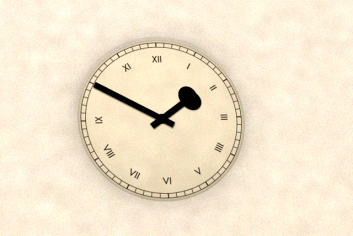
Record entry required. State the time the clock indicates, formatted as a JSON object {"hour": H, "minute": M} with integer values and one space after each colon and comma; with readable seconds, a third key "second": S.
{"hour": 1, "minute": 50}
